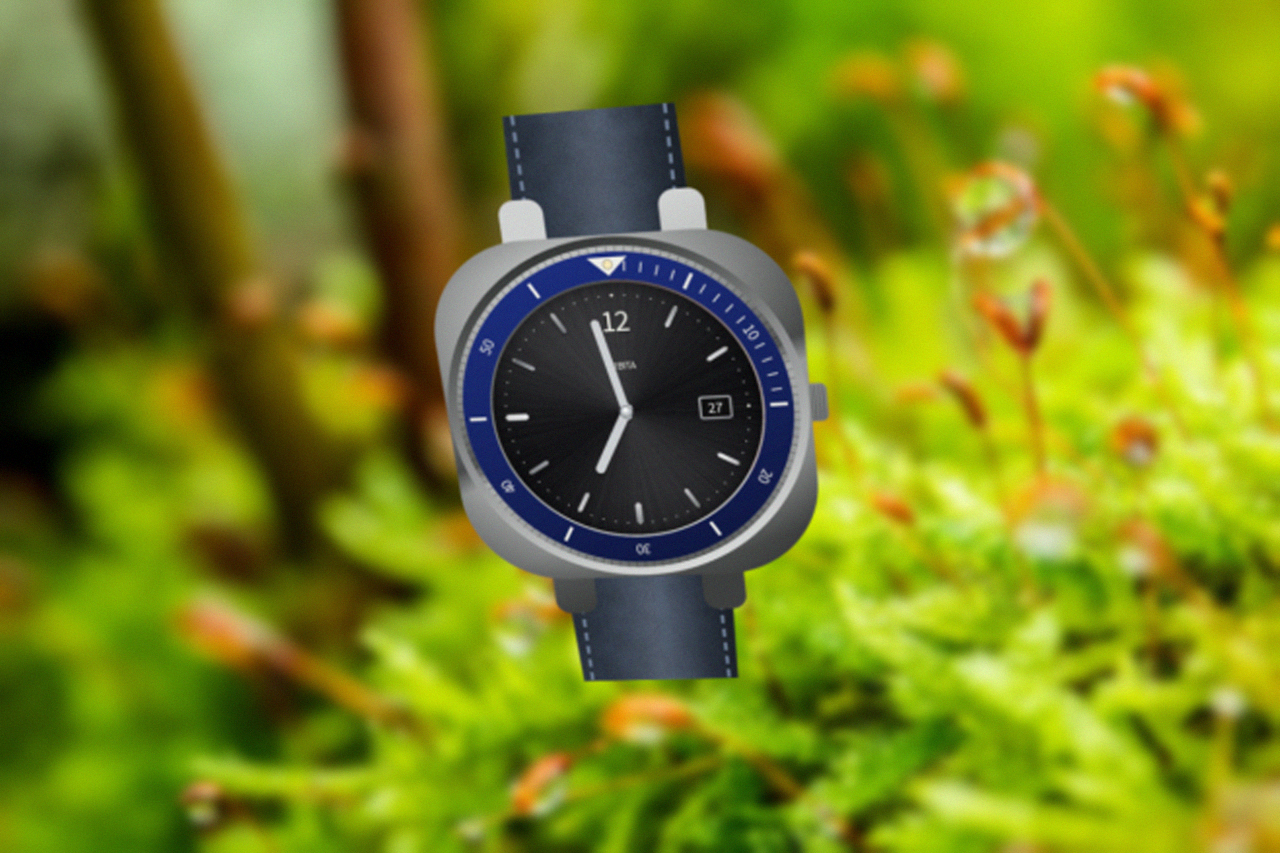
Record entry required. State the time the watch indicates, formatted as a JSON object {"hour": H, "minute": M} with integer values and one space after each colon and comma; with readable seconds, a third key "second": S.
{"hour": 6, "minute": 58}
